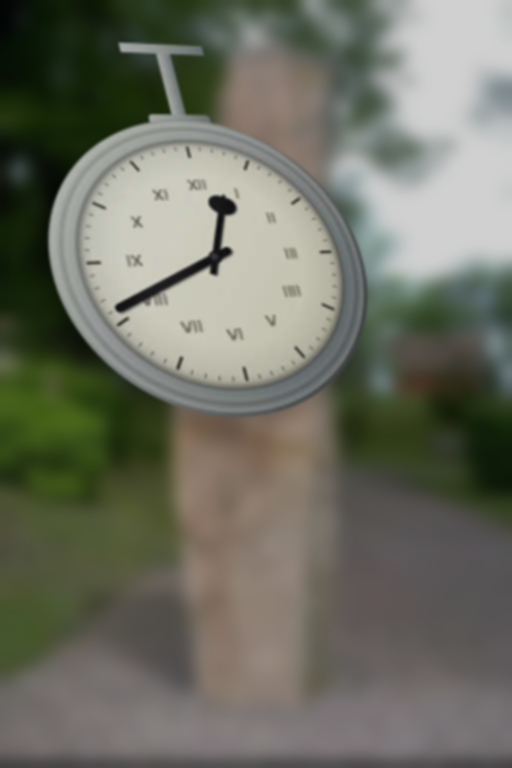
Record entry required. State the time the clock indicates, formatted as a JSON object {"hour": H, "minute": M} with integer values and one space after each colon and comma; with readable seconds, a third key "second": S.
{"hour": 12, "minute": 41}
